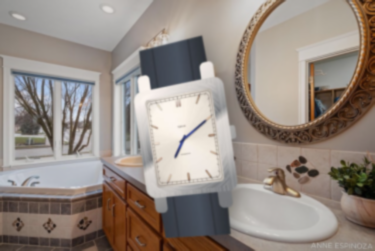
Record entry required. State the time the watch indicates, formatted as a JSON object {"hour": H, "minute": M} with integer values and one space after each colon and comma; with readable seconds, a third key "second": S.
{"hour": 7, "minute": 10}
